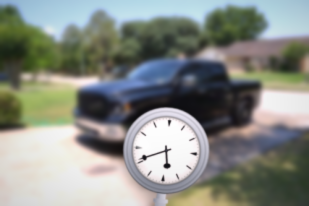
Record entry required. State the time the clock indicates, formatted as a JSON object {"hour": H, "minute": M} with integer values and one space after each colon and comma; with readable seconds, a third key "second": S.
{"hour": 5, "minute": 41}
